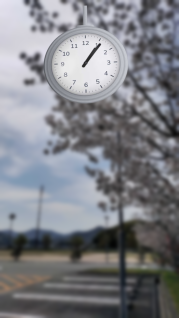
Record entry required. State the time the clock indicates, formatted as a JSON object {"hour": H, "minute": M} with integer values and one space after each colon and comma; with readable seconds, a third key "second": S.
{"hour": 1, "minute": 6}
